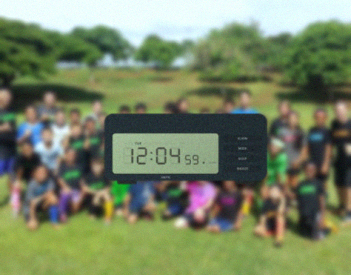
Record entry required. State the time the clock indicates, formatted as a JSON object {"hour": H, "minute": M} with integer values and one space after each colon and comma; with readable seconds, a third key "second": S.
{"hour": 12, "minute": 4, "second": 59}
